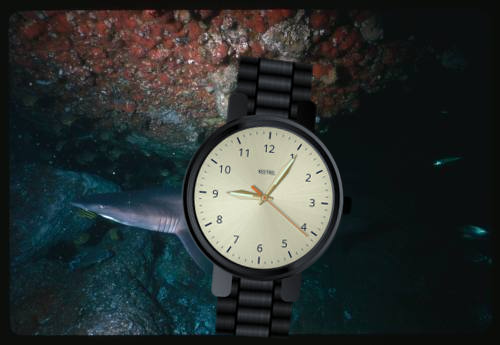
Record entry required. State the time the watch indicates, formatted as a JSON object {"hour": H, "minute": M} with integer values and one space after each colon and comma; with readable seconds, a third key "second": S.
{"hour": 9, "minute": 5, "second": 21}
